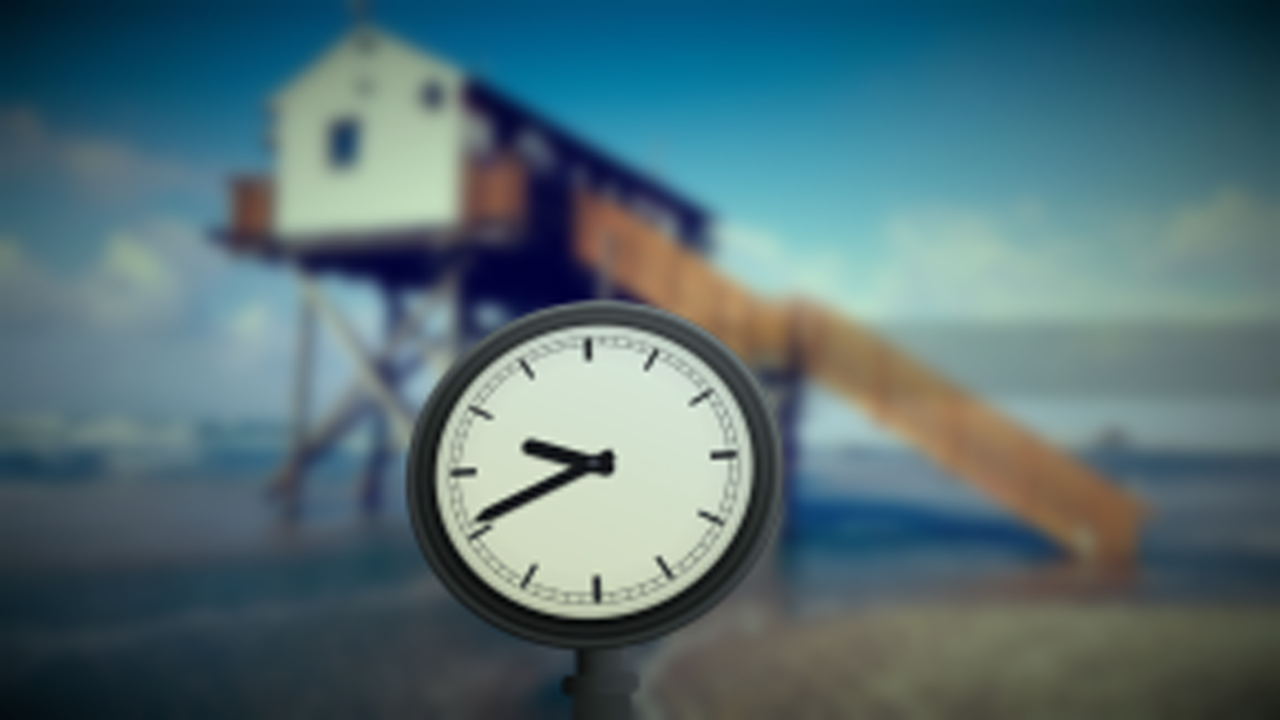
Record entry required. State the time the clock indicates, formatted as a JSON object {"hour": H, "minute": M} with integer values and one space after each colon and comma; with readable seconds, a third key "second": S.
{"hour": 9, "minute": 41}
